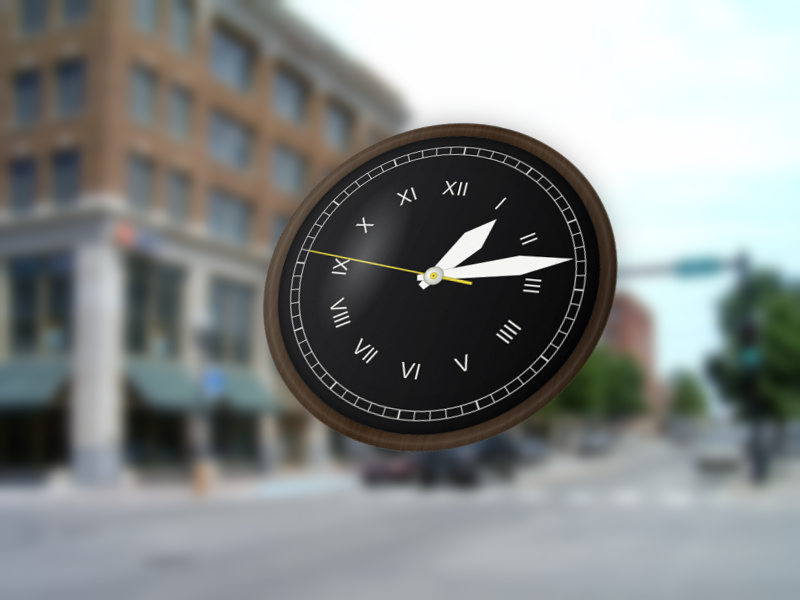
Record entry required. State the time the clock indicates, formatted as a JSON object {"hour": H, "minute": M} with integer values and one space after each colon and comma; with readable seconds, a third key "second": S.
{"hour": 1, "minute": 12, "second": 46}
